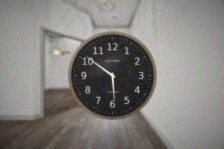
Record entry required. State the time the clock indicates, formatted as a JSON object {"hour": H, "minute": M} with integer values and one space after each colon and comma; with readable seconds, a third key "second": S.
{"hour": 5, "minute": 51}
